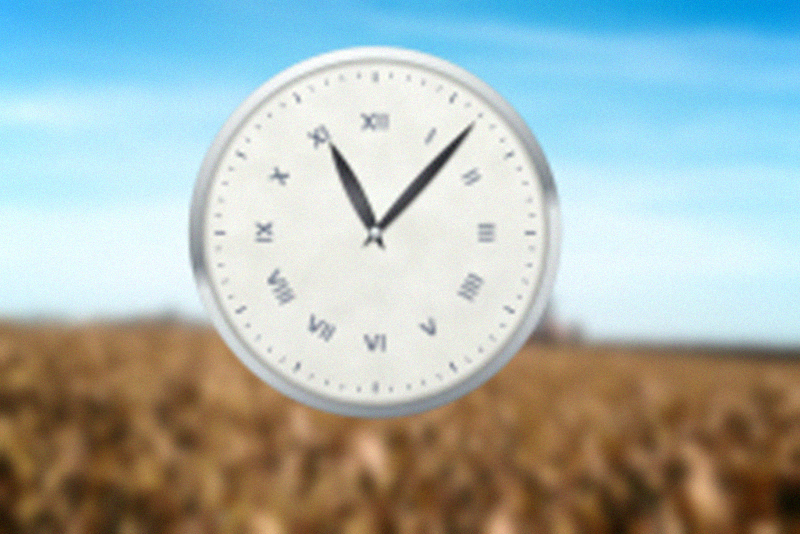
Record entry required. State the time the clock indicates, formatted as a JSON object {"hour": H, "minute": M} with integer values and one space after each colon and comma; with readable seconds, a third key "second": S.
{"hour": 11, "minute": 7}
